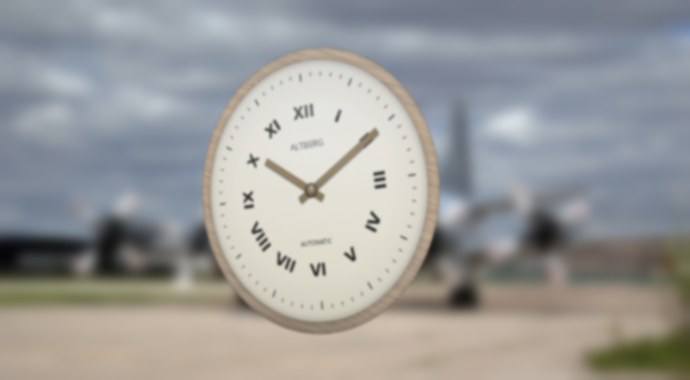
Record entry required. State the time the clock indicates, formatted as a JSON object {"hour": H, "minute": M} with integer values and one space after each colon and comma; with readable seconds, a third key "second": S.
{"hour": 10, "minute": 10}
